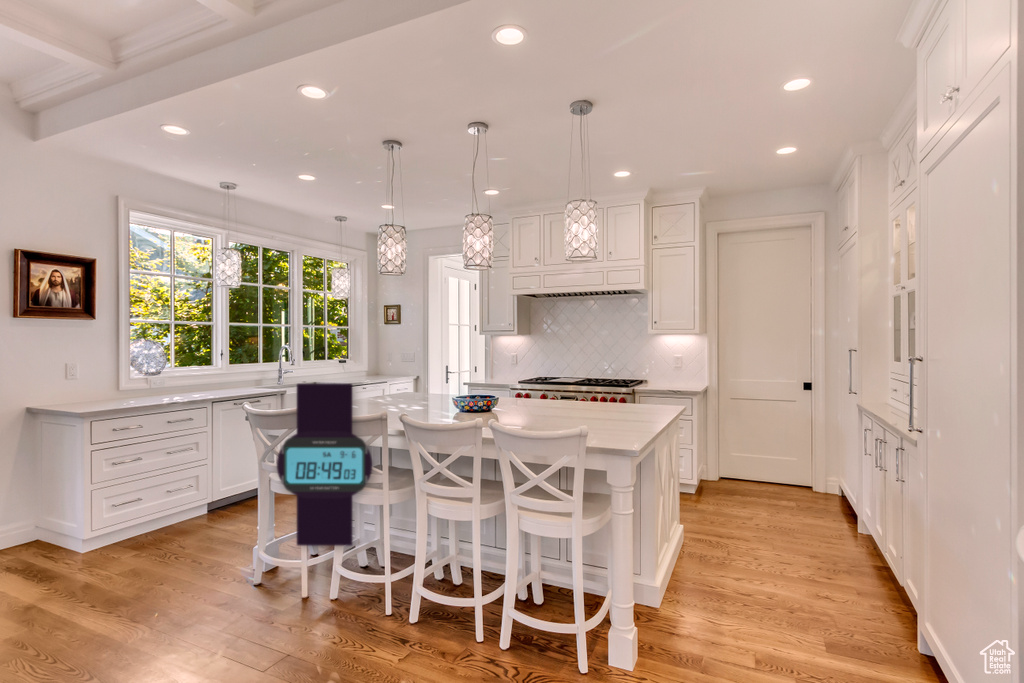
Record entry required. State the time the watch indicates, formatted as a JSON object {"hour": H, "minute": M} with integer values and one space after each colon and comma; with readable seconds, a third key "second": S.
{"hour": 8, "minute": 49}
